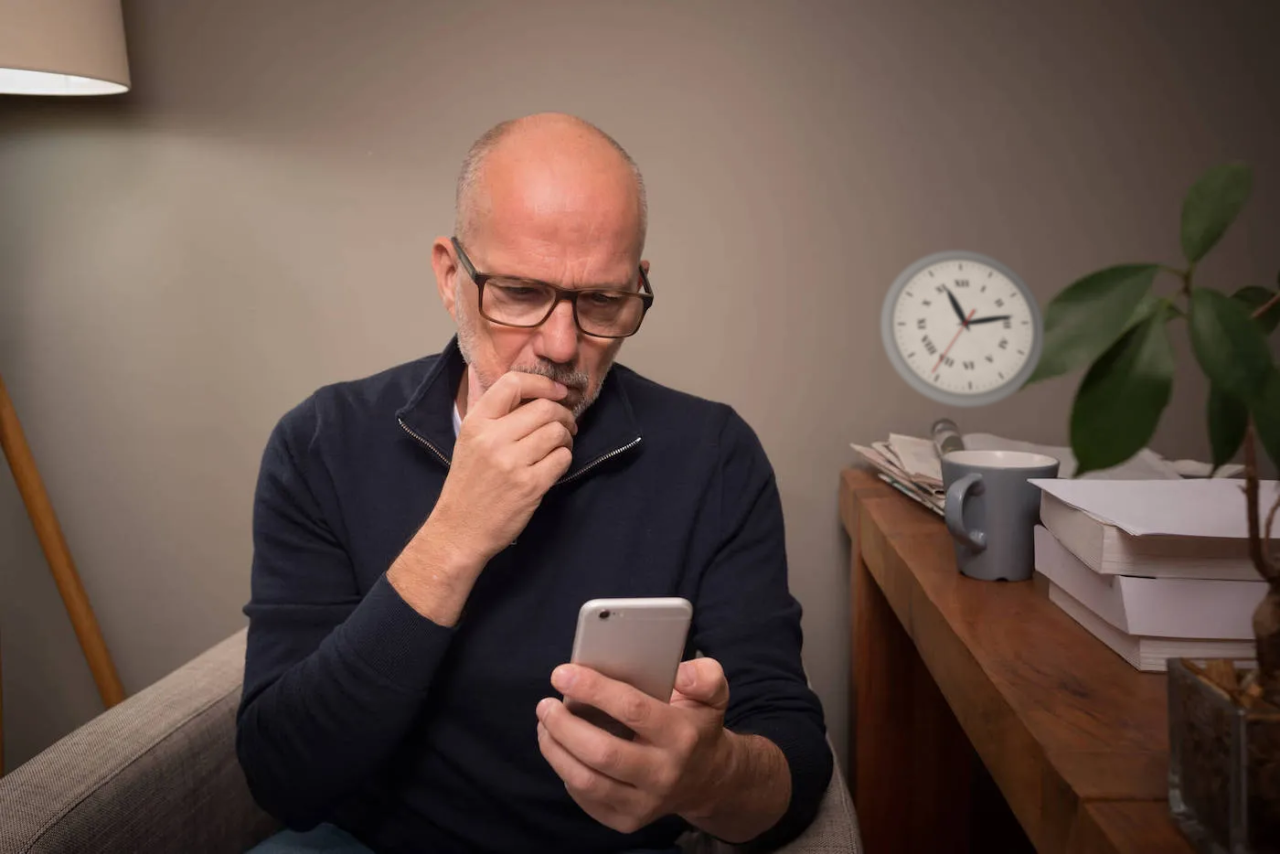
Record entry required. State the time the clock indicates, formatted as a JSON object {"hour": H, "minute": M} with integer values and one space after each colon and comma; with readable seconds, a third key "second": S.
{"hour": 11, "minute": 13, "second": 36}
